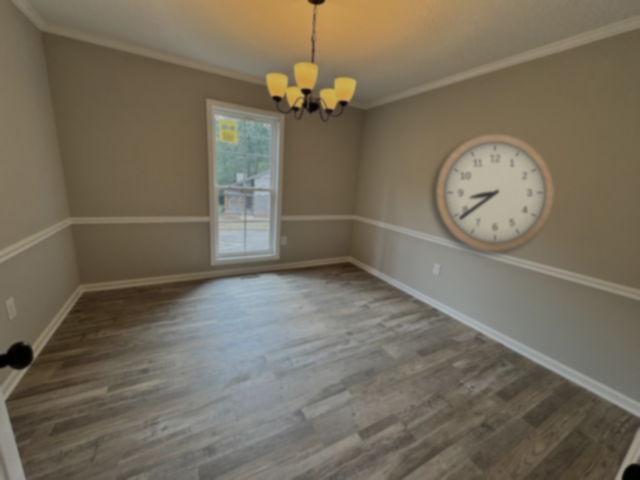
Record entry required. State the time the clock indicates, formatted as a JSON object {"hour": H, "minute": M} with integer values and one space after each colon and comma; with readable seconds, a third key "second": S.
{"hour": 8, "minute": 39}
